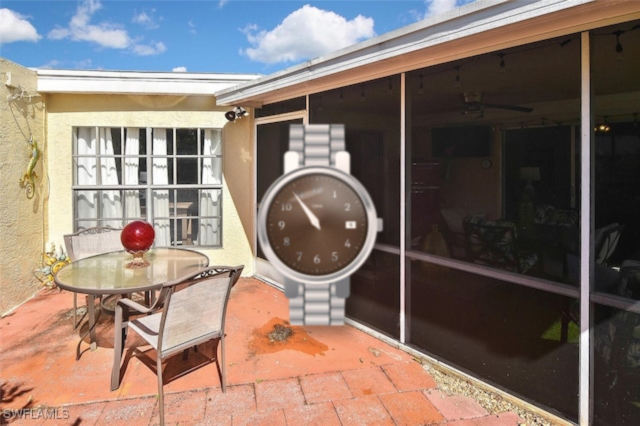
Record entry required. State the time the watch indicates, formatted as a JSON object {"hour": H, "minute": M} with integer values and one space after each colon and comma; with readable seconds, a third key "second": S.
{"hour": 10, "minute": 54}
